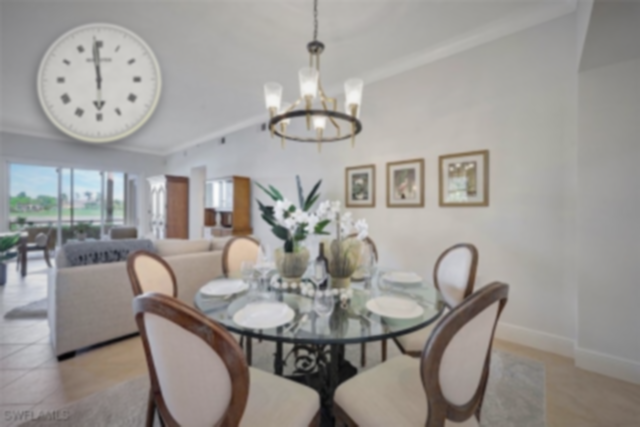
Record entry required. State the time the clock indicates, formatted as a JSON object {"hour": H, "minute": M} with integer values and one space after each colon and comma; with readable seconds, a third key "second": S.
{"hour": 5, "minute": 59}
